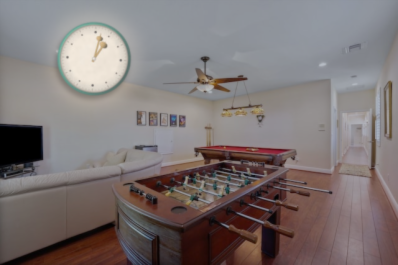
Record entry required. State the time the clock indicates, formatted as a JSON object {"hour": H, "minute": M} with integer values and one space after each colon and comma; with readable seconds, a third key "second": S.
{"hour": 1, "minute": 2}
